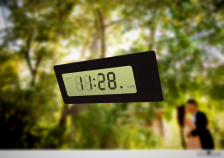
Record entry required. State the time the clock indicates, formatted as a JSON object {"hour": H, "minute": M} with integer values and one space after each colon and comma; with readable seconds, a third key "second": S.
{"hour": 11, "minute": 28}
